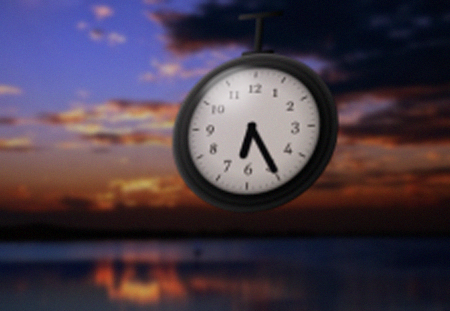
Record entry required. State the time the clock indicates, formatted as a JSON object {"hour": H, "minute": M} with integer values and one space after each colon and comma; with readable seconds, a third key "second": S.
{"hour": 6, "minute": 25}
